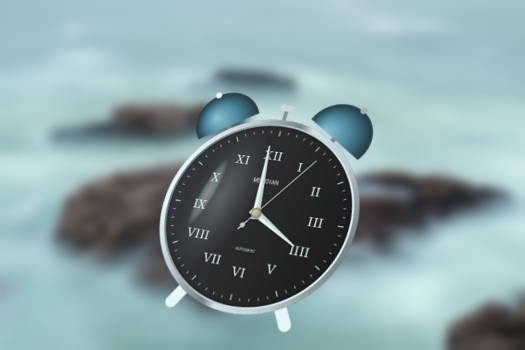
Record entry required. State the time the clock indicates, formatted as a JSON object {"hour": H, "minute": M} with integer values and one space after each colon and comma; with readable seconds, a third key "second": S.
{"hour": 3, "minute": 59, "second": 6}
